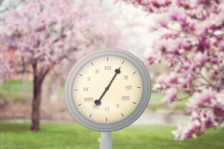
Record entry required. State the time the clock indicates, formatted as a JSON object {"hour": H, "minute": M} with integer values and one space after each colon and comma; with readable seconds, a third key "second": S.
{"hour": 7, "minute": 5}
